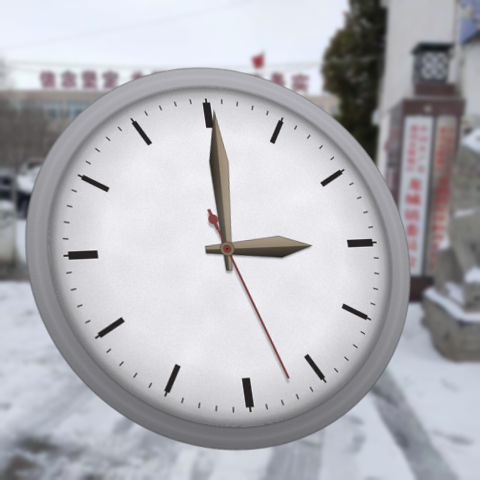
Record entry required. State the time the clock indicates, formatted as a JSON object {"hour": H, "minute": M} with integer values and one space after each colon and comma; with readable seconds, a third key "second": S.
{"hour": 3, "minute": 0, "second": 27}
